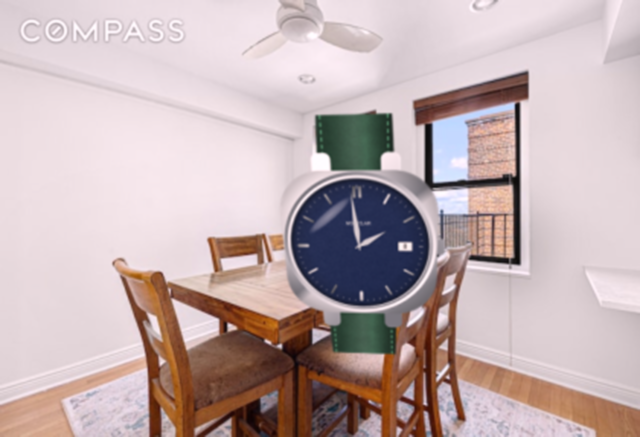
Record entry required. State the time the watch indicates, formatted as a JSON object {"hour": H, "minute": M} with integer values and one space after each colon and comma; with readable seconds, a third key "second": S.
{"hour": 1, "minute": 59}
